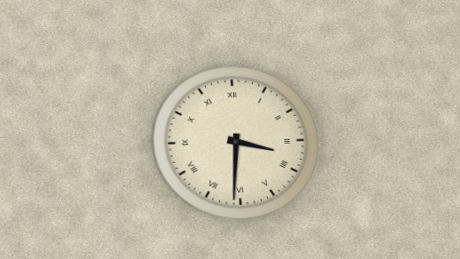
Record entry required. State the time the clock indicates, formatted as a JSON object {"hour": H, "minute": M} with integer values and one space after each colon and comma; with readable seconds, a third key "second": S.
{"hour": 3, "minute": 31}
